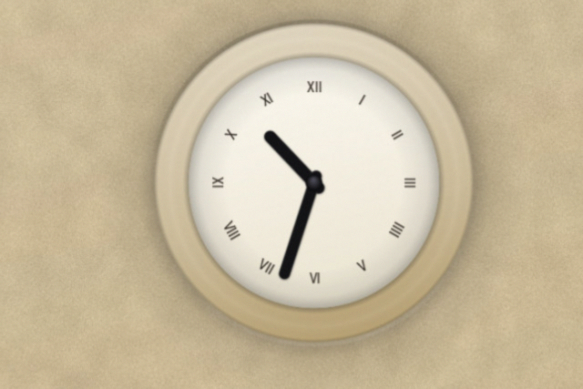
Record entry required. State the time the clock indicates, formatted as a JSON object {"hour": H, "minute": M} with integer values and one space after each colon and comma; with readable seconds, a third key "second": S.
{"hour": 10, "minute": 33}
